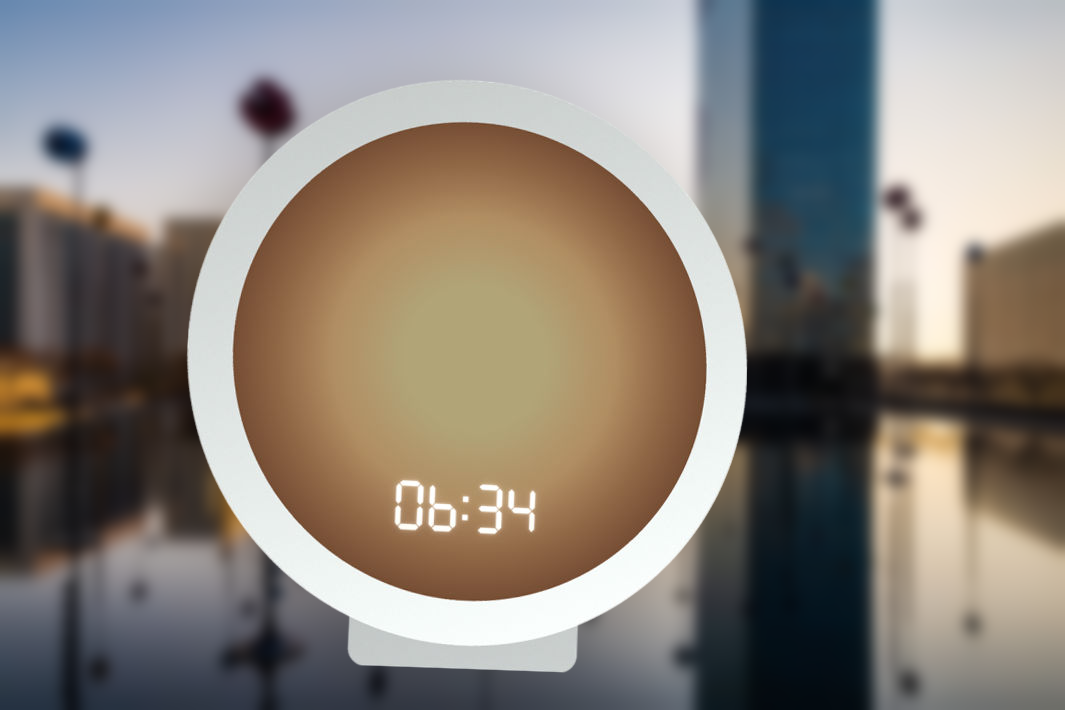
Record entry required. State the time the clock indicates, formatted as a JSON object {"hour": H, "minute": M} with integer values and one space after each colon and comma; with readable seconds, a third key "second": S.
{"hour": 6, "minute": 34}
